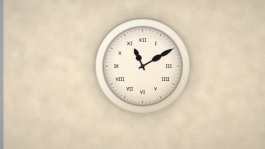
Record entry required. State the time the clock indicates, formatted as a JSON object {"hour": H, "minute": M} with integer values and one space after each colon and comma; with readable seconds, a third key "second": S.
{"hour": 11, "minute": 10}
